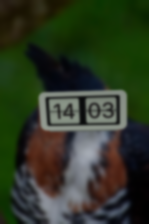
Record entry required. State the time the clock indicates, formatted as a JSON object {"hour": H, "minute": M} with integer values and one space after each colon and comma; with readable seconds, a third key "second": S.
{"hour": 14, "minute": 3}
